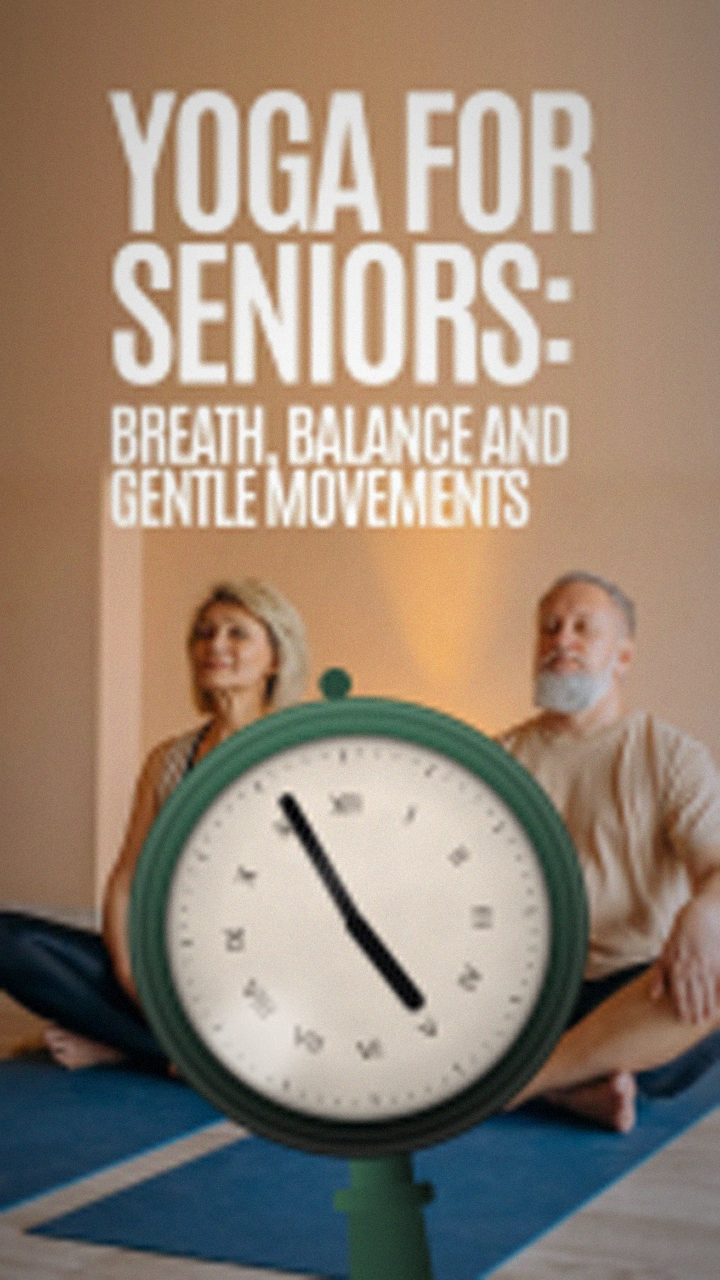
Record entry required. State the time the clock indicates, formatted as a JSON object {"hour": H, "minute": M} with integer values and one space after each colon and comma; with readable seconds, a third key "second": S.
{"hour": 4, "minute": 56}
